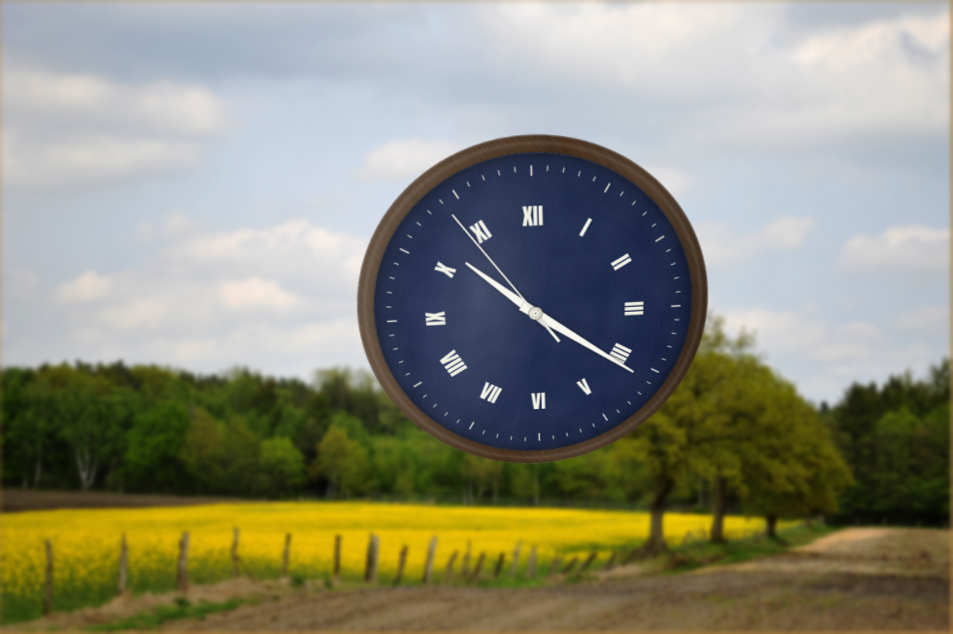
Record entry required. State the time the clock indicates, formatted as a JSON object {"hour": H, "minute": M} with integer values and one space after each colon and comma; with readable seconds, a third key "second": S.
{"hour": 10, "minute": 20, "second": 54}
